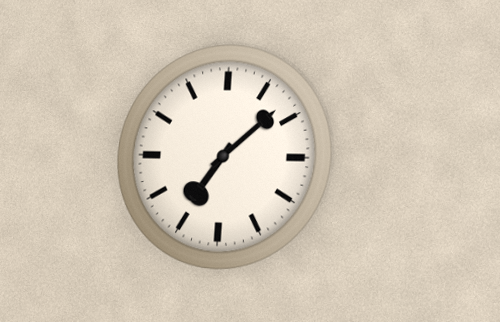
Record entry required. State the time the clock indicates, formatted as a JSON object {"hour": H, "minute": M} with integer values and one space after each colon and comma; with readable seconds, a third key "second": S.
{"hour": 7, "minute": 8}
